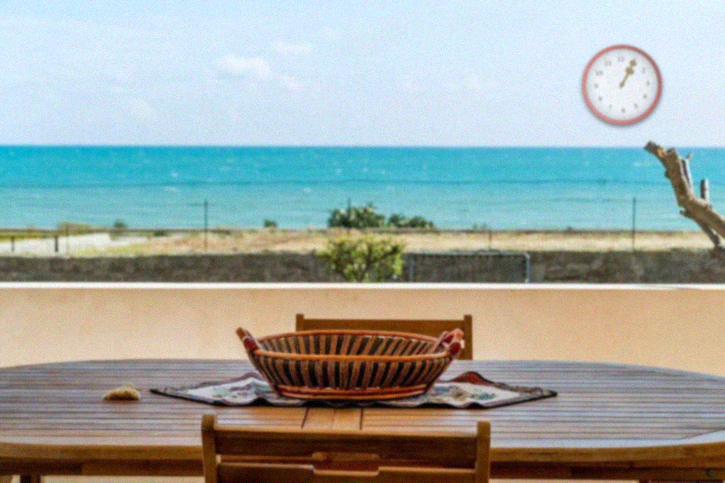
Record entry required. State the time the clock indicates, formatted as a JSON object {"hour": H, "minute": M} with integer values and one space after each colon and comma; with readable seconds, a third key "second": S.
{"hour": 1, "minute": 5}
